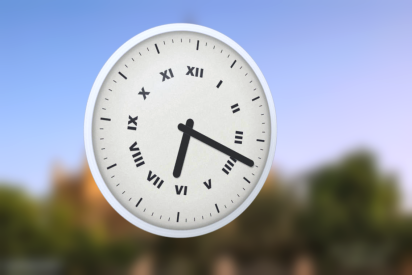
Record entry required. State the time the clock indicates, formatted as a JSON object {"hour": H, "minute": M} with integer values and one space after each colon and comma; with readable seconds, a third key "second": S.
{"hour": 6, "minute": 18}
